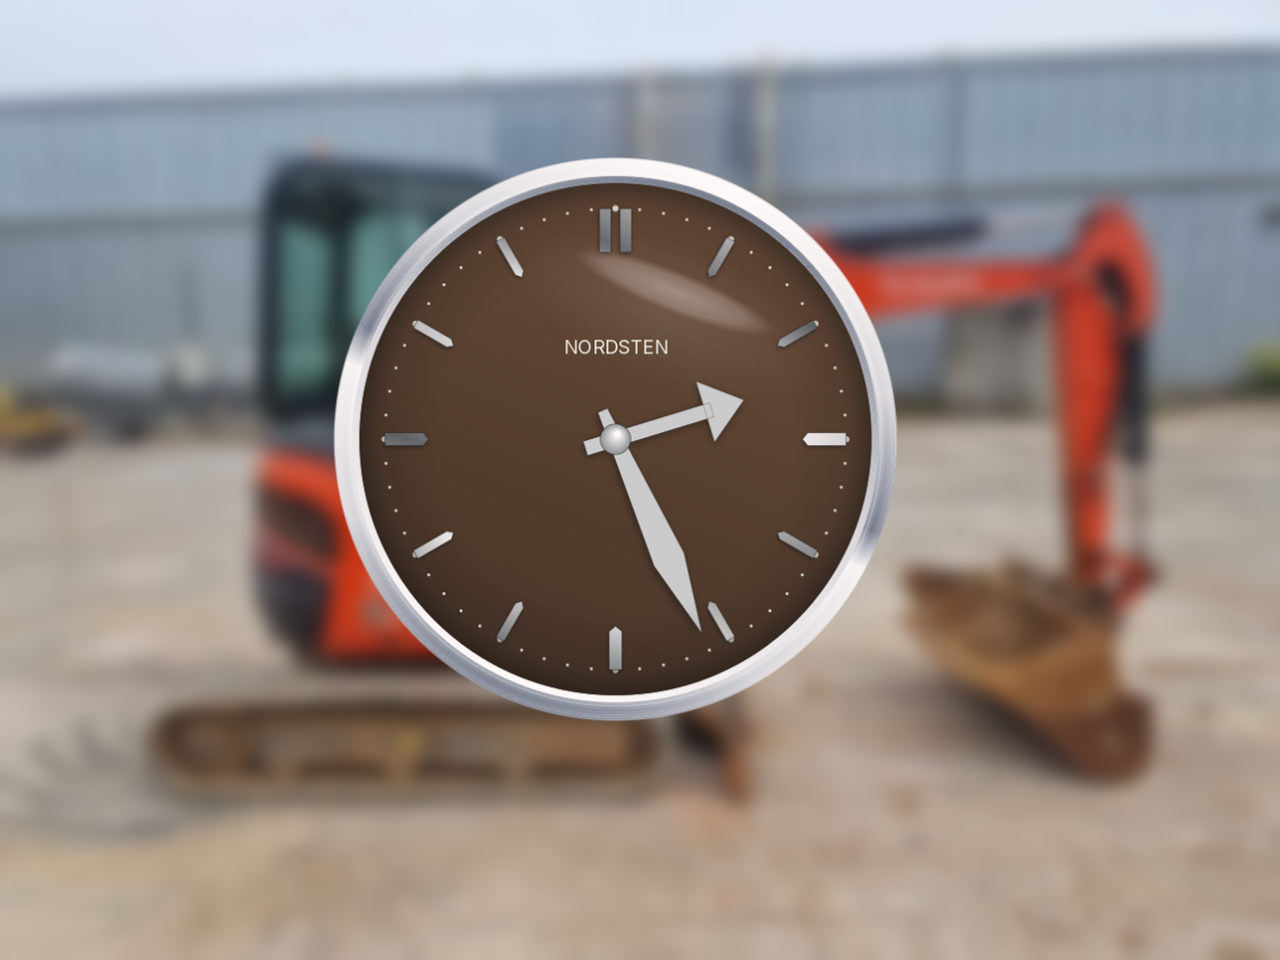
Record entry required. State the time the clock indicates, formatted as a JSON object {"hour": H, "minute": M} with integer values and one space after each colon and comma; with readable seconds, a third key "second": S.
{"hour": 2, "minute": 26}
